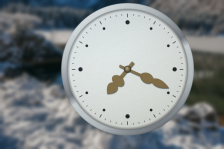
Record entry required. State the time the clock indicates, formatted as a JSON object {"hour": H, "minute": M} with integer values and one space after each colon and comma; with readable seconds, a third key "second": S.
{"hour": 7, "minute": 19}
